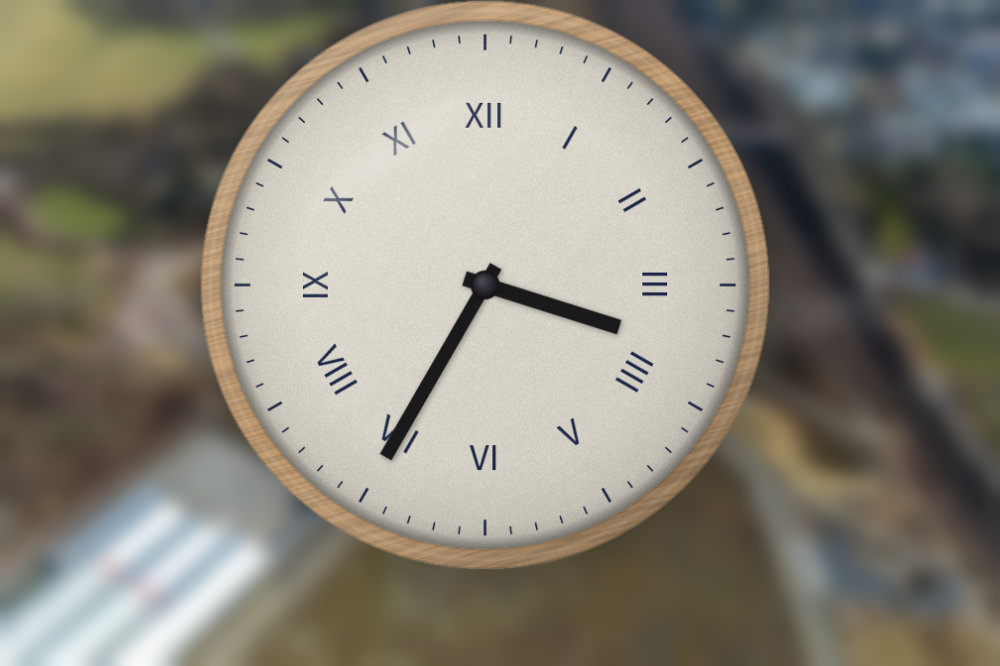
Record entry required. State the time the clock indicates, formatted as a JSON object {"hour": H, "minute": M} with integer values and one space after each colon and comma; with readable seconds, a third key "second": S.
{"hour": 3, "minute": 35}
